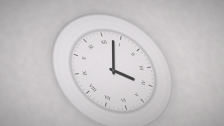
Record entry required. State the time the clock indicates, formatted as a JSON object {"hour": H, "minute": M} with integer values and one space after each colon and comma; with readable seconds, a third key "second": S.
{"hour": 4, "minute": 3}
